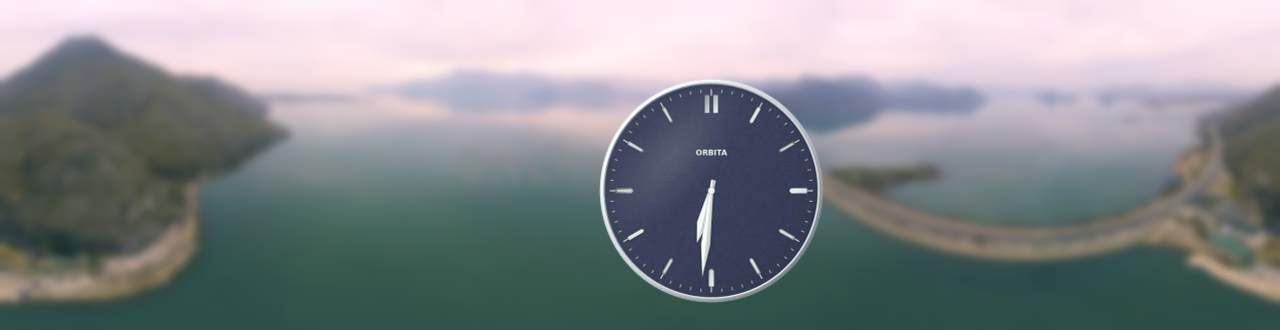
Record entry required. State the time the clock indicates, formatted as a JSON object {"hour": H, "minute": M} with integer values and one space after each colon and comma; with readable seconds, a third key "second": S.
{"hour": 6, "minute": 31}
